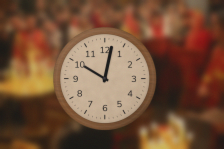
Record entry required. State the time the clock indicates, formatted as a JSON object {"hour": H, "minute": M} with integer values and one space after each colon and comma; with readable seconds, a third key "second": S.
{"hour": 10, "minute": 2}
